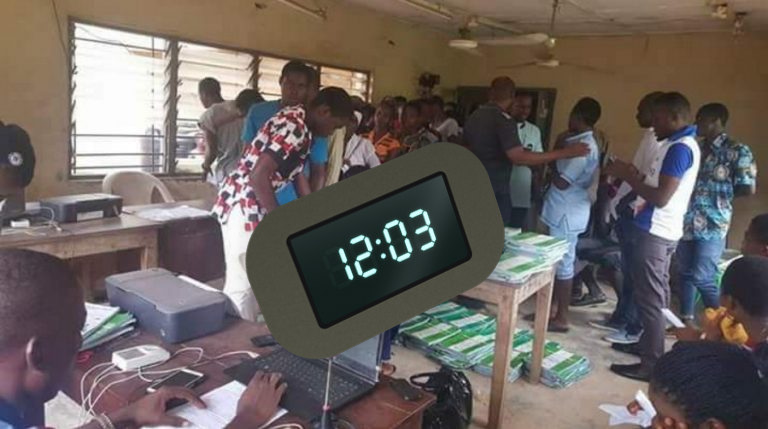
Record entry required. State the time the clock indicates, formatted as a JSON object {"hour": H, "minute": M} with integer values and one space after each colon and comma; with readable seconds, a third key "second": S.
{"hour": 12, "minute": 3}
